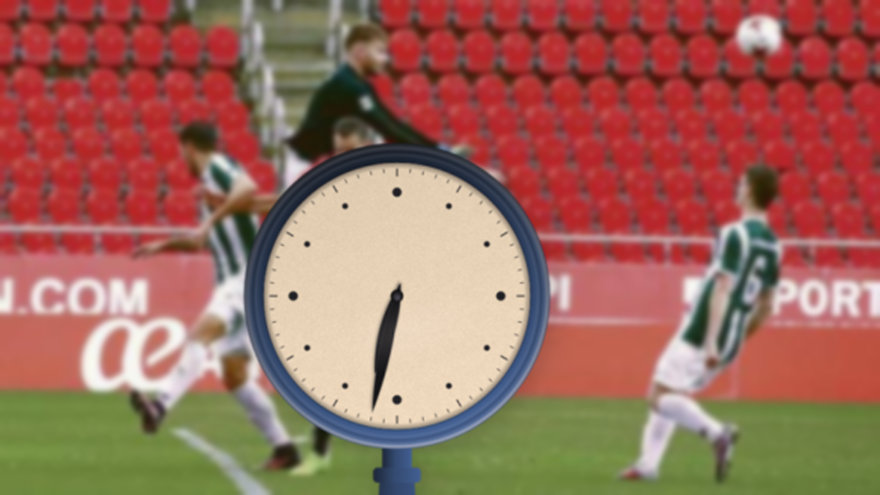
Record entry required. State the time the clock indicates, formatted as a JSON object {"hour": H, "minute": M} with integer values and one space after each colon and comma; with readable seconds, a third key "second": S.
{"hour": 6, "minute": 32}
